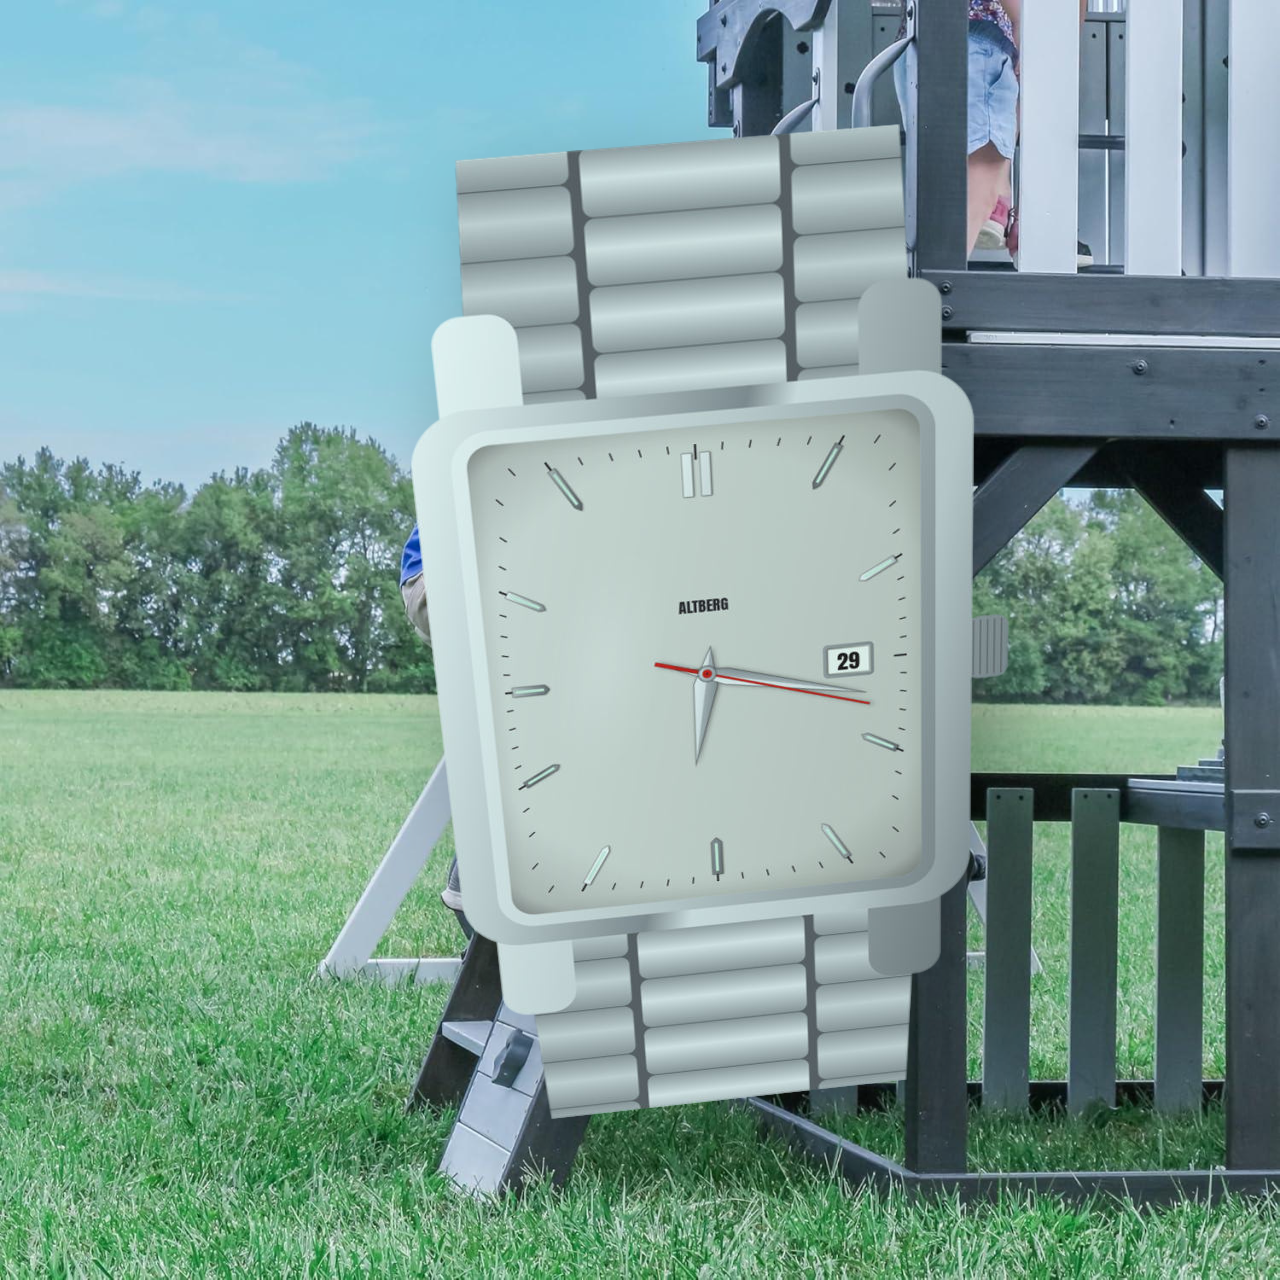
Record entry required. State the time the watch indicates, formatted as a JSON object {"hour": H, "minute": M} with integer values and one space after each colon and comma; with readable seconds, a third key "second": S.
{"hour": 6, "minute": 17, "second": 18}
